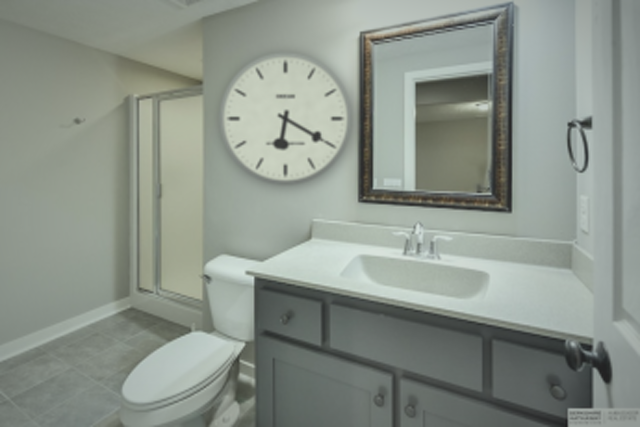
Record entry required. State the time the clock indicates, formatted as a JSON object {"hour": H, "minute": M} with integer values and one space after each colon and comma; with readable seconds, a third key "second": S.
{"hour": 6, "minute": 20}
